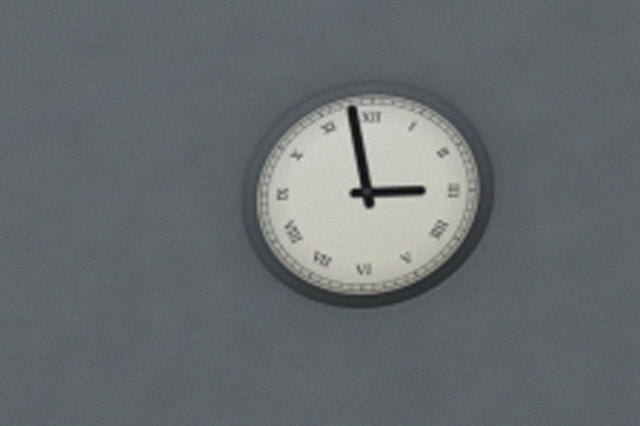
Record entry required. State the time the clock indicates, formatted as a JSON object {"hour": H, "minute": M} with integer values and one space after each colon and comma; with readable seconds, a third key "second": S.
{"hour": 2, "minute": 58}
